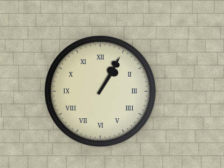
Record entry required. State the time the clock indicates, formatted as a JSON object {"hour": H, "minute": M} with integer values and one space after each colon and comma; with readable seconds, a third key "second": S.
{"hour": 1, "minute": 5}
